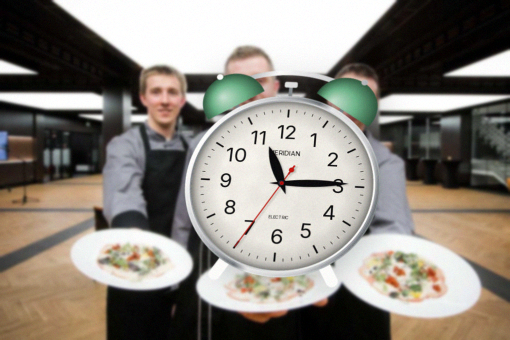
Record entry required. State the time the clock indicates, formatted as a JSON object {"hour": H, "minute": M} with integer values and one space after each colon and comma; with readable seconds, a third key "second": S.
{"hour": 11, "minute": 14, "second": 35}
